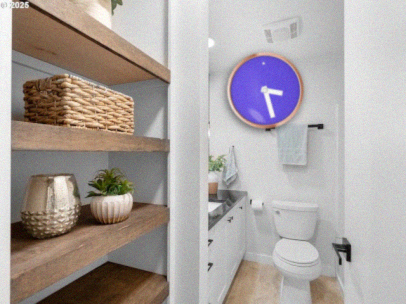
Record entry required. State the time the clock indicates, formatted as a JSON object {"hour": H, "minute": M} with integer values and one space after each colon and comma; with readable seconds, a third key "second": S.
{"hour": 3, "minute": 28}
